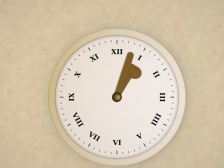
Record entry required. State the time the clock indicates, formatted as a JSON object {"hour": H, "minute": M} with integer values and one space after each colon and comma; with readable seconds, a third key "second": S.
{"hour": 1, "minute": 3}
